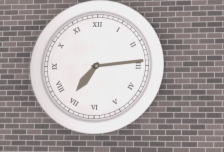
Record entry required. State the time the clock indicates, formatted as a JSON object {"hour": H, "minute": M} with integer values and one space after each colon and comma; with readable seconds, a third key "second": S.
{"hour": 7, "minute": 14}
